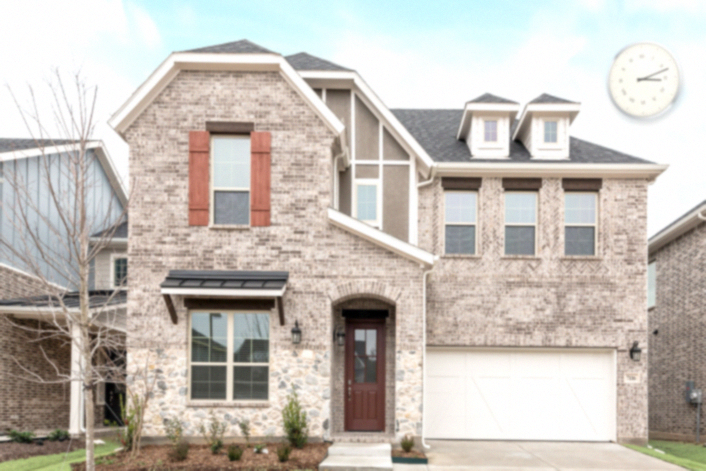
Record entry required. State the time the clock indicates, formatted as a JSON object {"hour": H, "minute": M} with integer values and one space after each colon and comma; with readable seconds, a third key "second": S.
{"hour": 3, "minute": 12}
